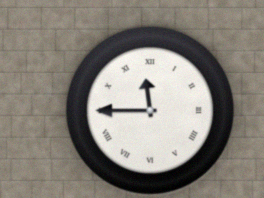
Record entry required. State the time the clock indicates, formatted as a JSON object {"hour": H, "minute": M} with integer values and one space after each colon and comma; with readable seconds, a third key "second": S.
{"hour": 11, "minute": 45}
